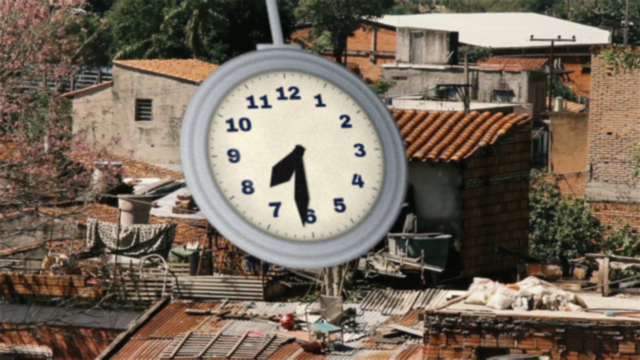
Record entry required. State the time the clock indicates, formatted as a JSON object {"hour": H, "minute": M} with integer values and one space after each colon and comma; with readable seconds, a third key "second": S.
{"hour": 7, "minute": 31}
